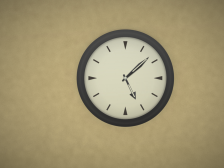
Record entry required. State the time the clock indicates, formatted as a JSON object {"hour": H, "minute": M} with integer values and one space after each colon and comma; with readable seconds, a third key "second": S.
{"hour": 5, "minute": 8}
